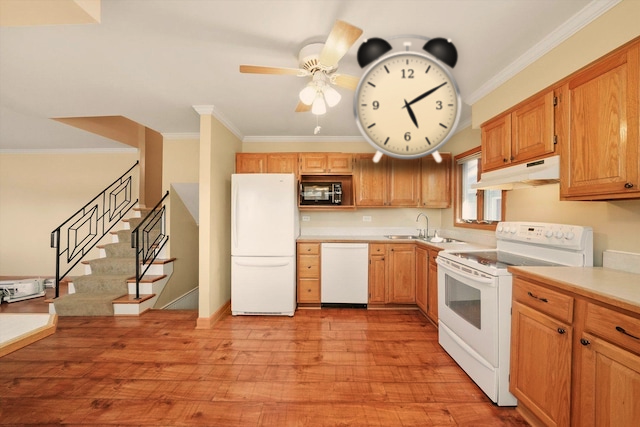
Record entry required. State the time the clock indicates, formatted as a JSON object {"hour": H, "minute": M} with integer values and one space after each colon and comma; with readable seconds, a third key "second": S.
{"hour": 5, "minute": 10}
